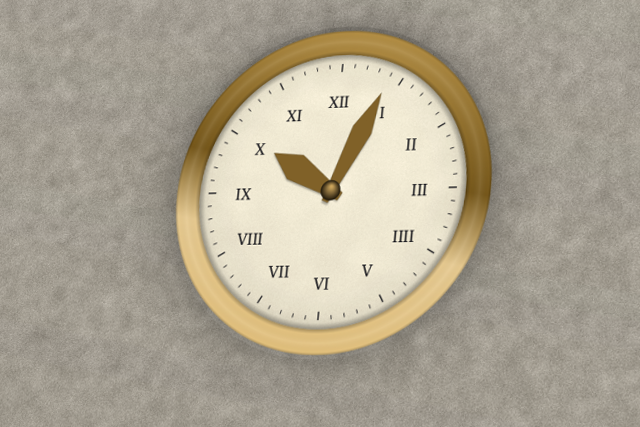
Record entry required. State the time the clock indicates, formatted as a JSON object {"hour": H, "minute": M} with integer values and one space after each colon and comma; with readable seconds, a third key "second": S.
{"hour": 10, "minute": 4}
